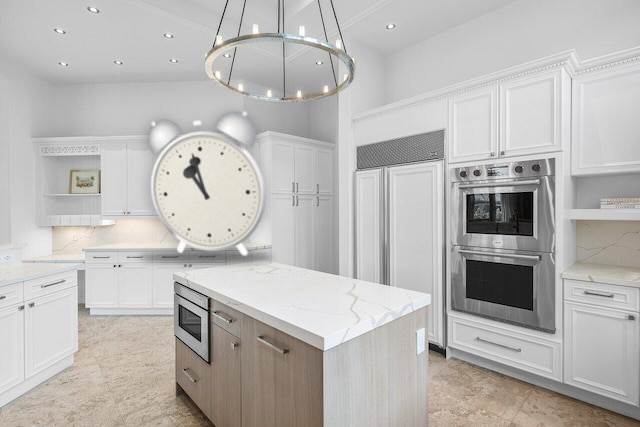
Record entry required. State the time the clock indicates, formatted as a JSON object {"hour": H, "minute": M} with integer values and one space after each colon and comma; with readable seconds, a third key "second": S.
{"hour": 10, "minute": 58}
